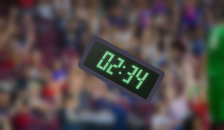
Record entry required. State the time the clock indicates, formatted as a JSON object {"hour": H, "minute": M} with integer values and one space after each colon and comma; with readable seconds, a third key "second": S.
{"hour": 2, "minute": 34}
